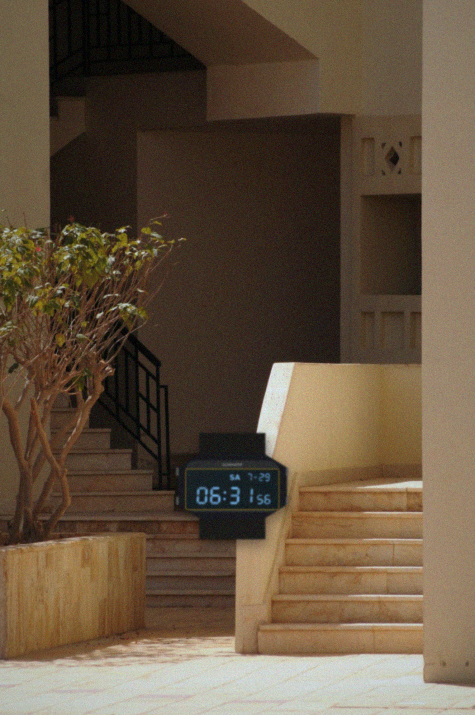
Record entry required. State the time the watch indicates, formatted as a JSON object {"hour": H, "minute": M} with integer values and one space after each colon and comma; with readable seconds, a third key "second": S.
{"hour": 6, "minute": 31}
